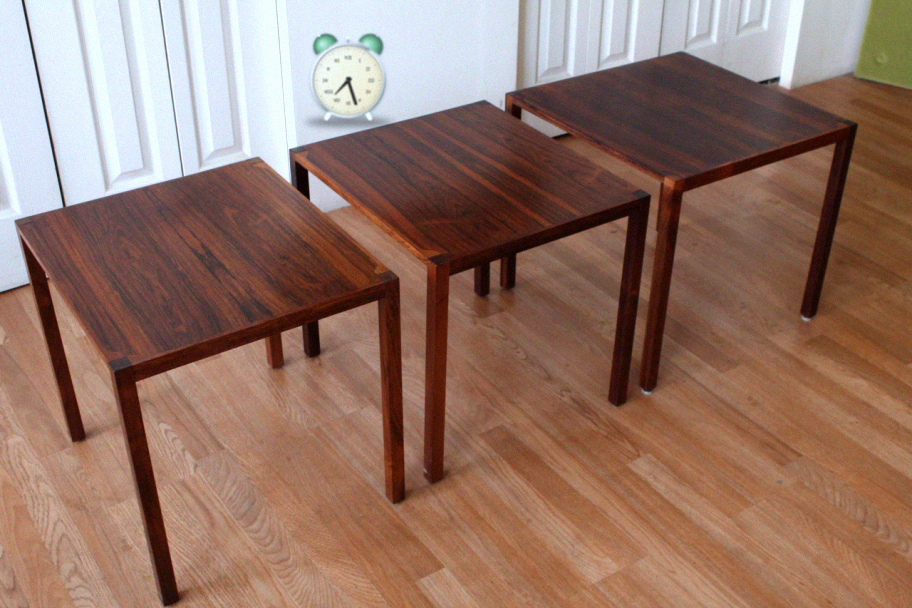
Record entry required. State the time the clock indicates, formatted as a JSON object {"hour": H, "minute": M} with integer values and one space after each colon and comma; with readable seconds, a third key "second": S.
{"hour": 7, "minute": 27}
